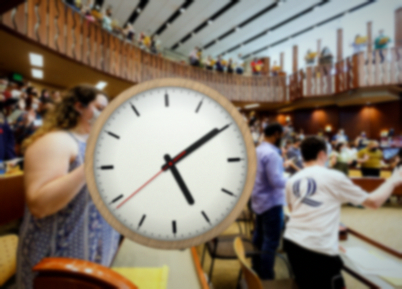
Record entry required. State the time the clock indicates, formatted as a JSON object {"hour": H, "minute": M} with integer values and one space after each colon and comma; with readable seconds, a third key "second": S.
{"hour": 5, "minute": 9, "second": 39}
